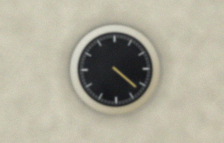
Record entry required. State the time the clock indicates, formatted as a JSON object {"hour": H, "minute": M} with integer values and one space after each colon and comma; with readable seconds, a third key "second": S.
{"hour": 4, "minute": 22}
